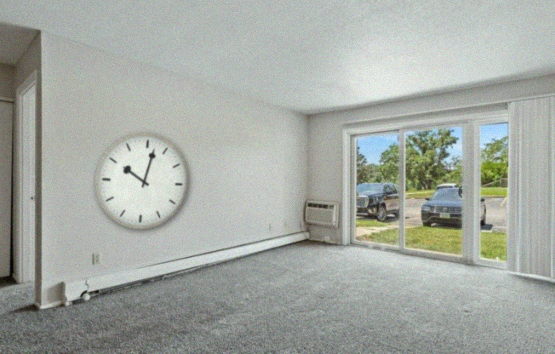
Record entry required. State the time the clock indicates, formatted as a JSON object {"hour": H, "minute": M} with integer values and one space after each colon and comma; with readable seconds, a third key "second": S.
{"hour": 10, "minute": 2}
